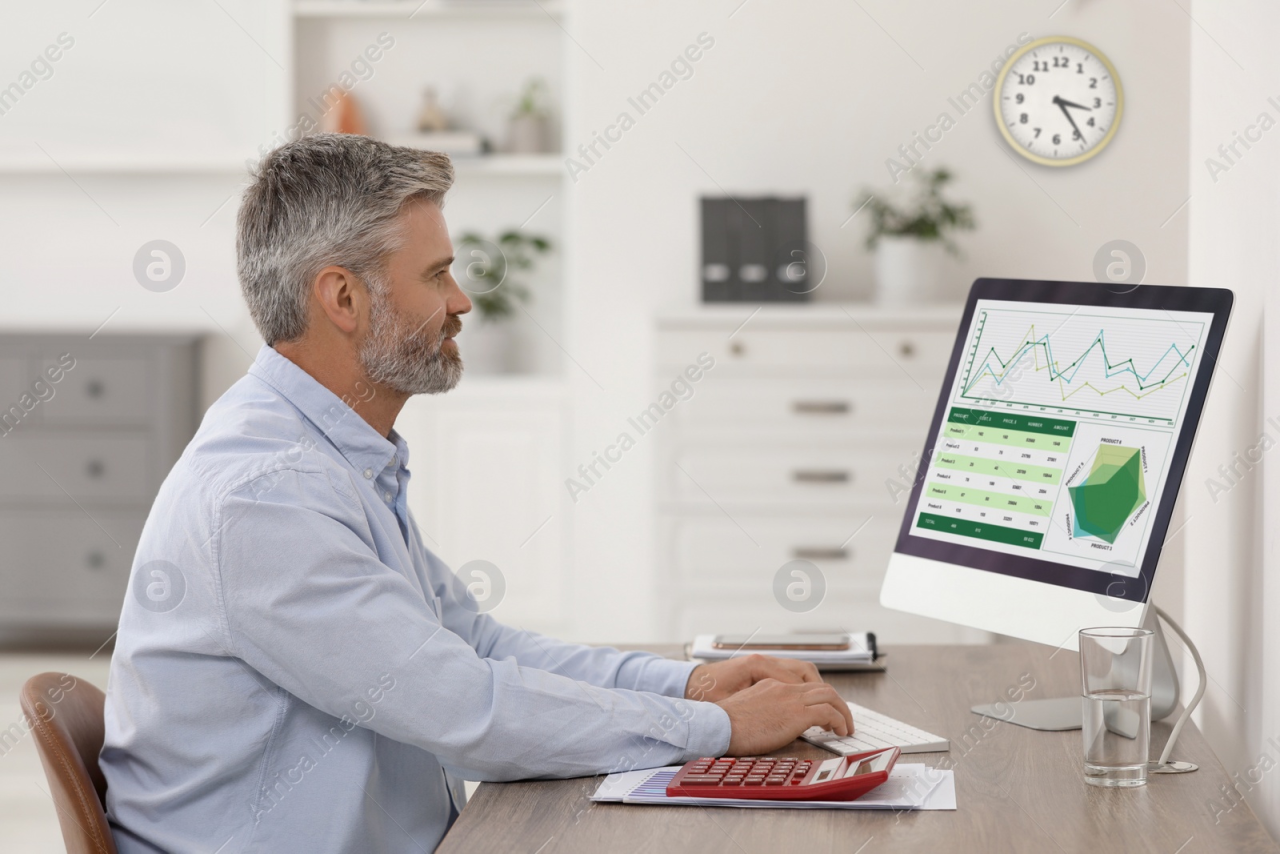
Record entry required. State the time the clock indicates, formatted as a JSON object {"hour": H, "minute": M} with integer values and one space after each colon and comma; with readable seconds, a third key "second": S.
{"hour": 3, "minute": 24}
